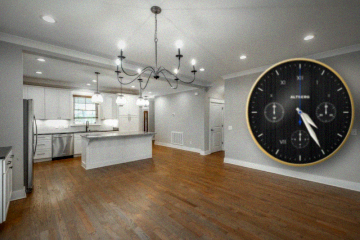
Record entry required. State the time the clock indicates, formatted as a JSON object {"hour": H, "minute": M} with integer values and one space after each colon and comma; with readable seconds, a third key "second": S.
{"hour": 4, "minute": 25}
